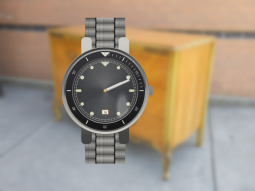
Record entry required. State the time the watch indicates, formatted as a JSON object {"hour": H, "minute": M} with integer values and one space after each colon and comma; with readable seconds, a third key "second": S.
{"hour": 2, "minute": 11}
